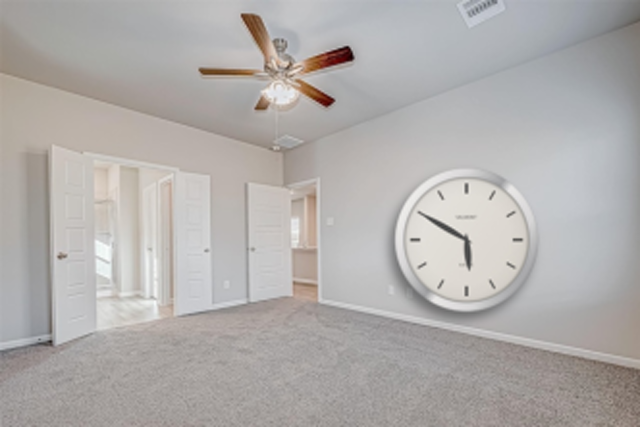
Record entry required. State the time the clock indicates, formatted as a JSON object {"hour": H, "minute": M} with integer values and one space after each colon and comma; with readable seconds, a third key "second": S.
{"hour": 5, "minute": 50}
